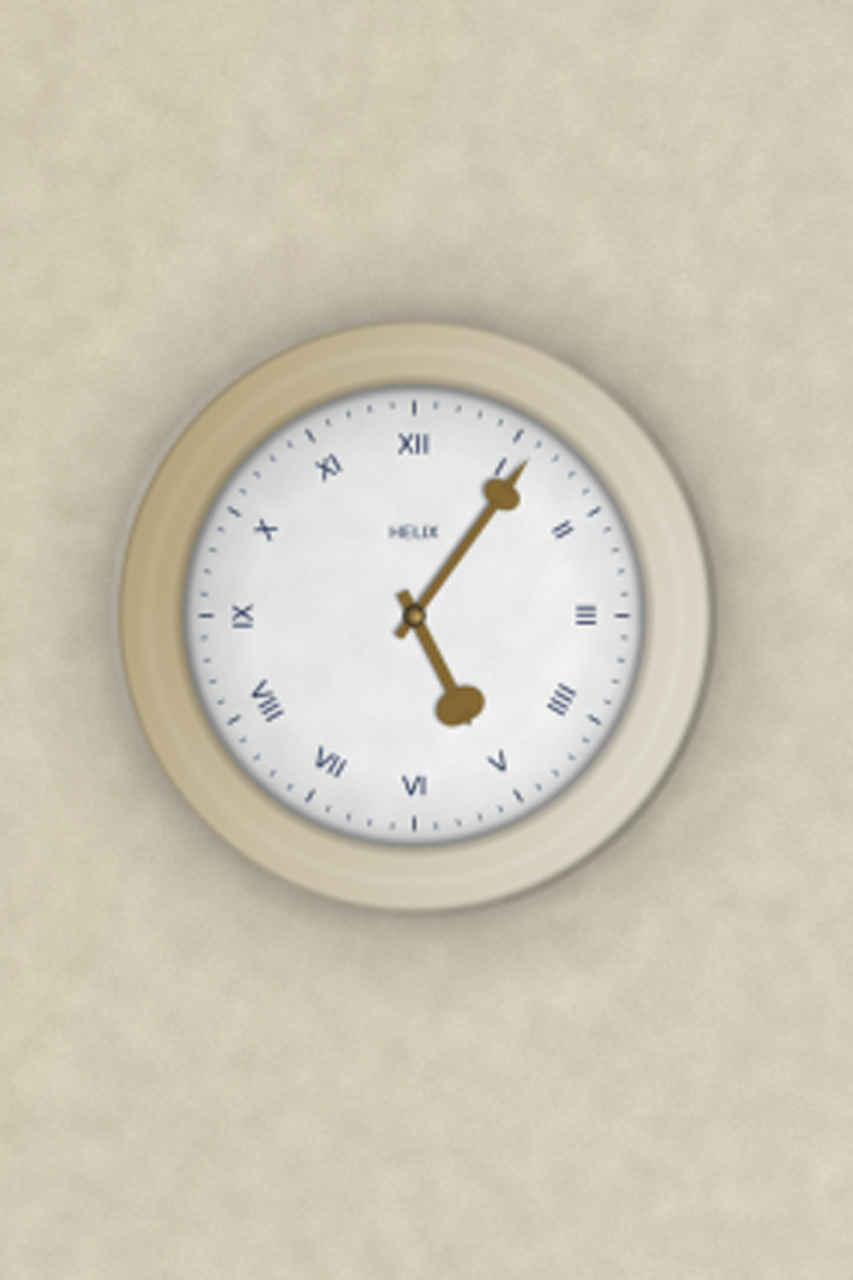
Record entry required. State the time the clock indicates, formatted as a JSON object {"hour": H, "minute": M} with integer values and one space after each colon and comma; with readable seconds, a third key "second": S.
{"hour": 5, "minute": 6}
